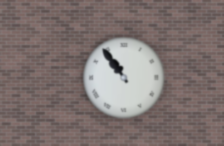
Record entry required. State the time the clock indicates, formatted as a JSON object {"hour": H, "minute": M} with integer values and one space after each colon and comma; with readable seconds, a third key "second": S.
{"hour": 10, "minute": 54}
